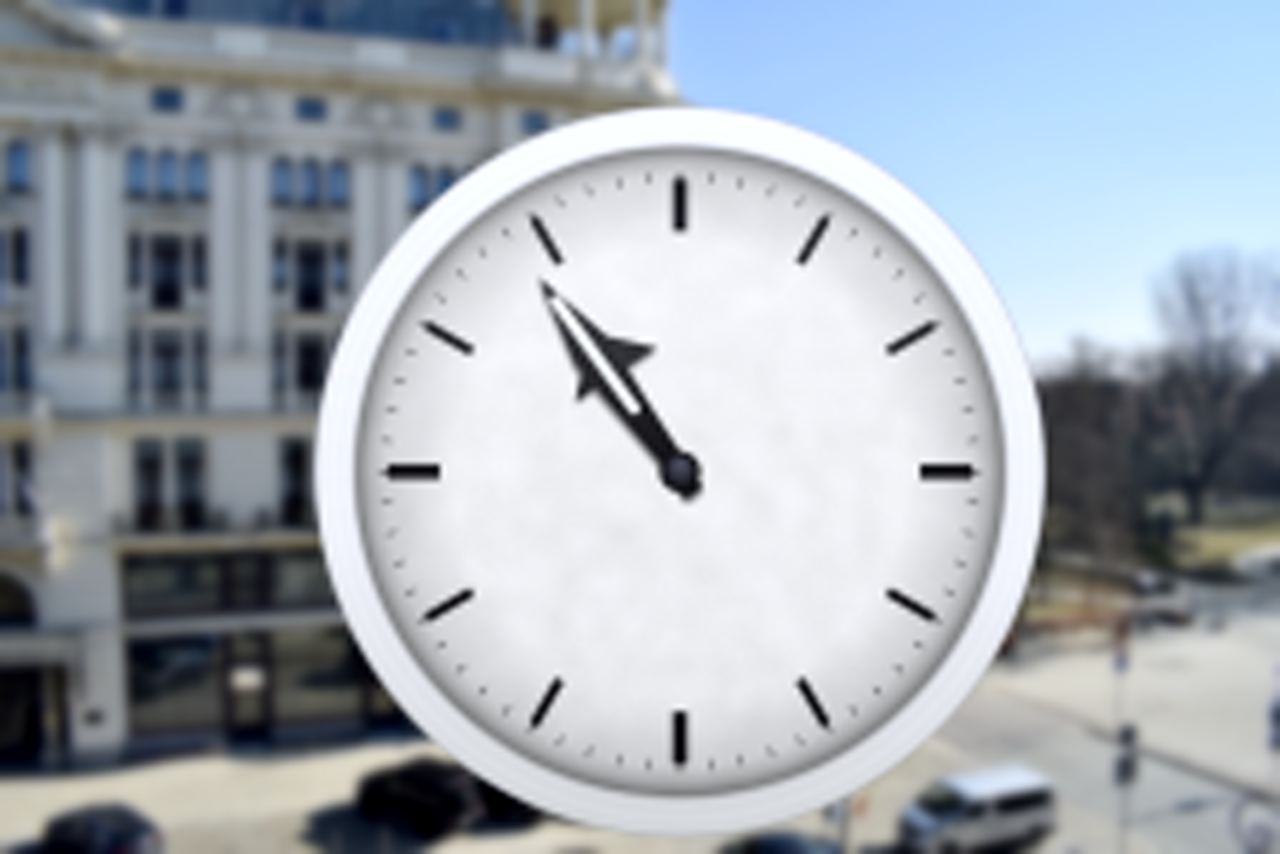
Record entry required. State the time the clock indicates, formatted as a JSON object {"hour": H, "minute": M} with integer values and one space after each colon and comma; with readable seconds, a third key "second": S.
{"hour": 10, "minute": 54}
